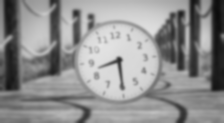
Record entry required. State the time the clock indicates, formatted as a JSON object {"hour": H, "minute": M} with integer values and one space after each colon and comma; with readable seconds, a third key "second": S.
{"hour": 8, "minute": 30}
